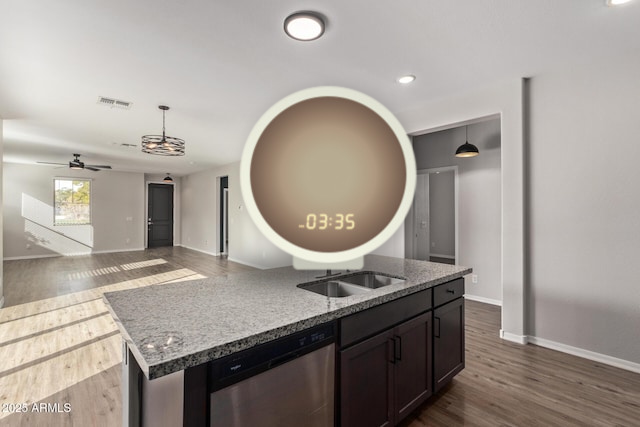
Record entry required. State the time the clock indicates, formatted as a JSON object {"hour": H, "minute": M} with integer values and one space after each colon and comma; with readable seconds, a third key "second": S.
{"hour": 3, "minute": 35}
